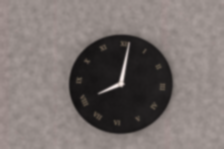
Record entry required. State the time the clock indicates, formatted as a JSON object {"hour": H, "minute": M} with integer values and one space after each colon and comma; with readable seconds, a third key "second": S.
{"hour": 8, "minute": 1}
